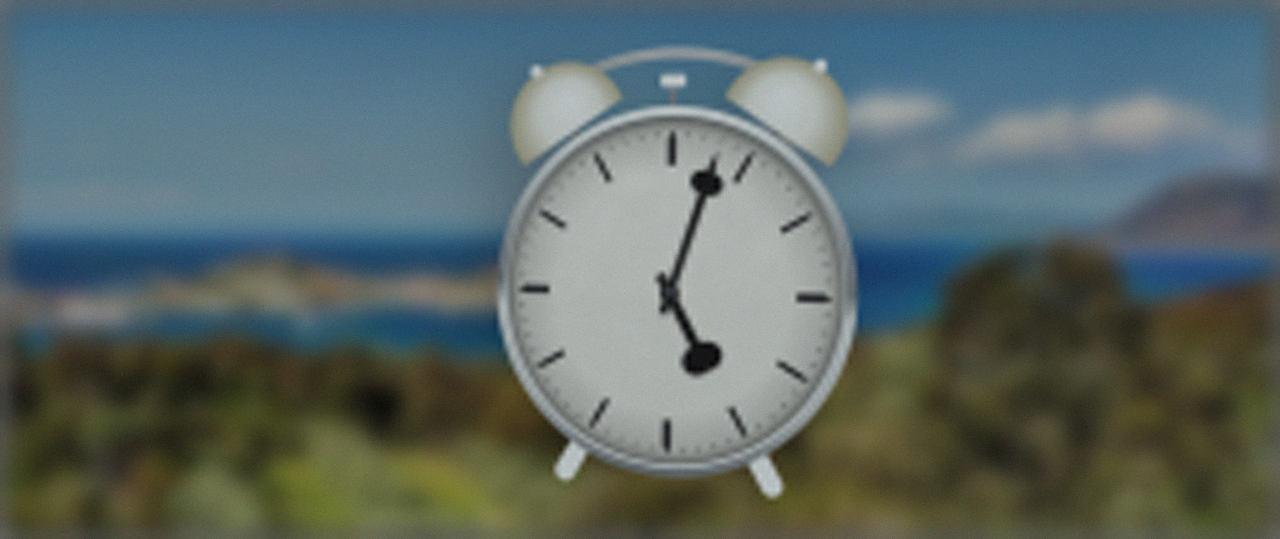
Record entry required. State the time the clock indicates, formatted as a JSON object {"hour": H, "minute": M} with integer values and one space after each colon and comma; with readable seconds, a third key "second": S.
{"hour": 5, "minute": 3}
